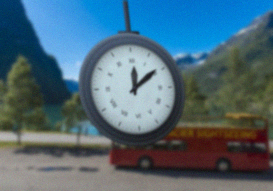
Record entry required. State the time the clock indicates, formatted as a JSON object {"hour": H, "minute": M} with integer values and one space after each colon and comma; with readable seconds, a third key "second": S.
{"hour": 12, "minute": 9}
